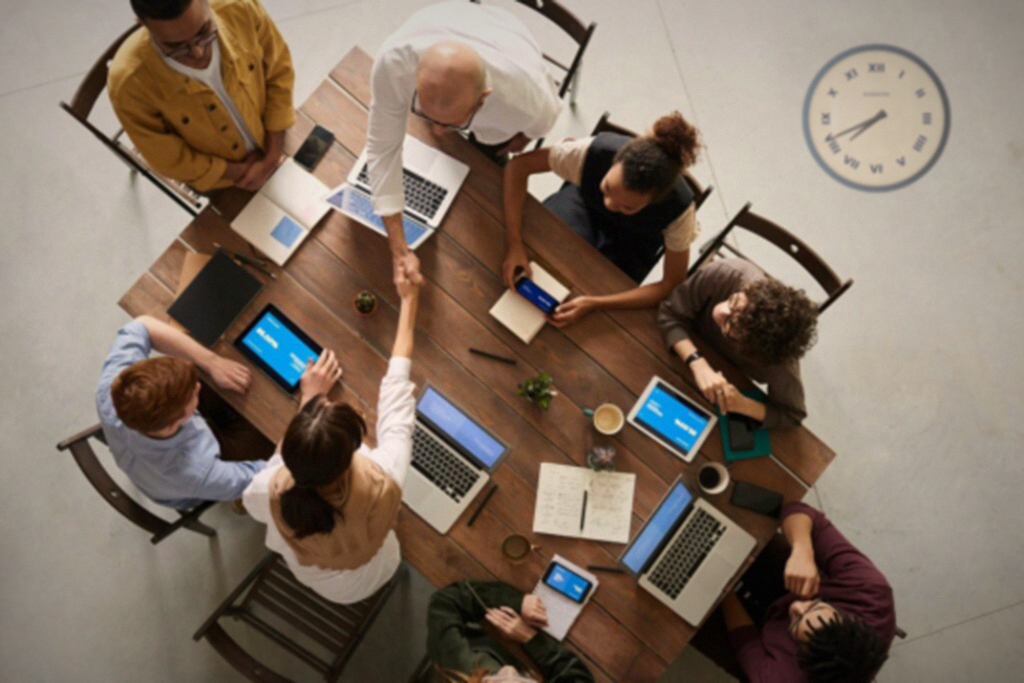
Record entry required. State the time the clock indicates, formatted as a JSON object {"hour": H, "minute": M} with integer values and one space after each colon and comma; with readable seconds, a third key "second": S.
{"hour": 7, "minute": 41}
